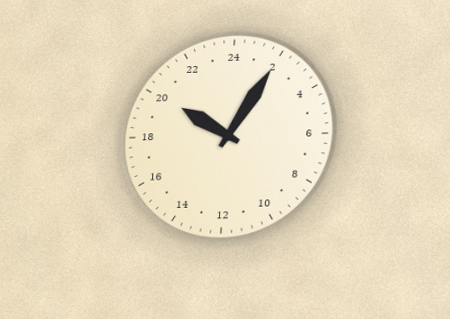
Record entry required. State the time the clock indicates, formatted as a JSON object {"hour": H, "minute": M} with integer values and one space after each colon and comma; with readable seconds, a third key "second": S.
{"hour": 20, "minute": 5}
